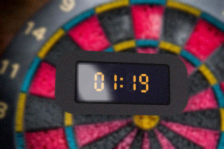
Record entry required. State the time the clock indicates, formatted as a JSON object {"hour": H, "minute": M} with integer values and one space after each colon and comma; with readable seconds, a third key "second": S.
{"hour": 1, "minute": 19}
